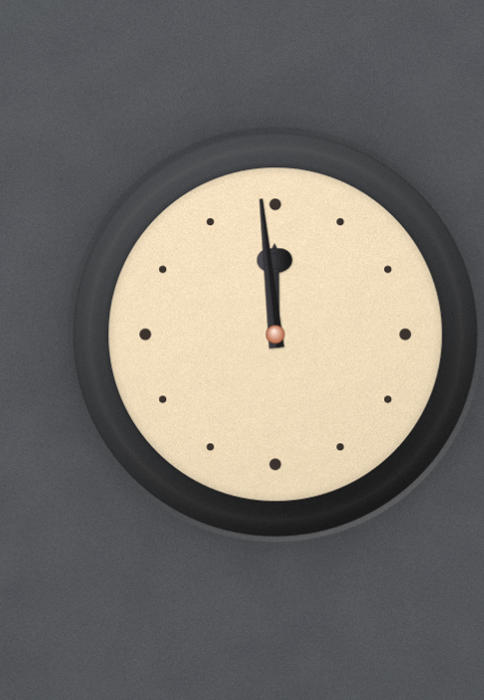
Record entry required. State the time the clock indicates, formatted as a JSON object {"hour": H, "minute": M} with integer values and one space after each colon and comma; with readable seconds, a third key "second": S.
{"hour": 11, "minute": 59}
